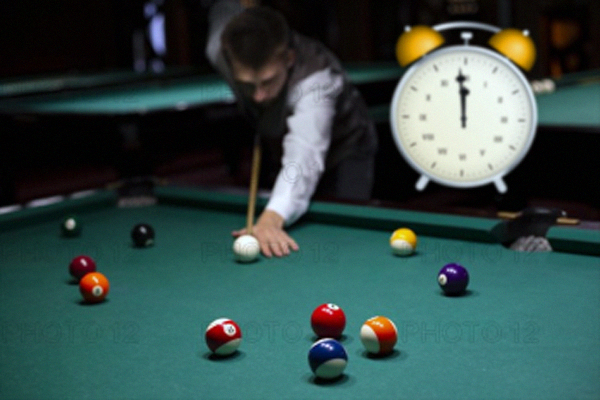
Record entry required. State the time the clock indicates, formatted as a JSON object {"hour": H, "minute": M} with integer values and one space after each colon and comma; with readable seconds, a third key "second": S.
{"hour": 11, "minute": 59}
